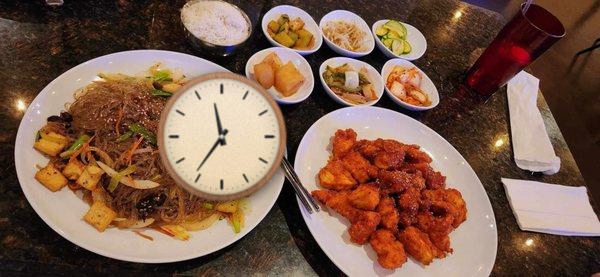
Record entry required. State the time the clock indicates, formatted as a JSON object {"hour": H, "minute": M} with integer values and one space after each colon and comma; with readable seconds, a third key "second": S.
{"hour": 11, "minute": 36}
